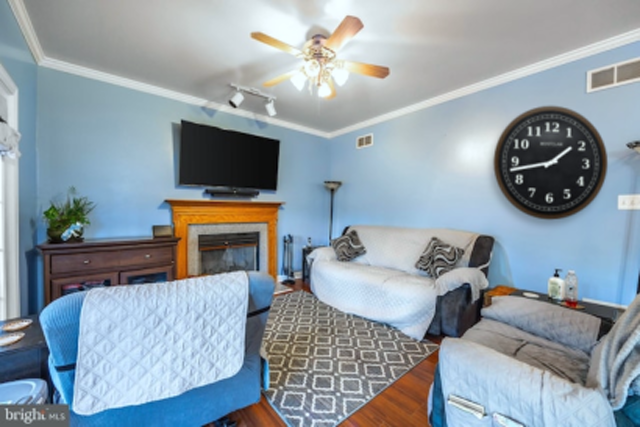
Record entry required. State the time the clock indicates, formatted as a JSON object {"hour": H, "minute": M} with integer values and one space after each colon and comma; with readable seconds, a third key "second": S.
{"hour": 1, "minute": 43}
